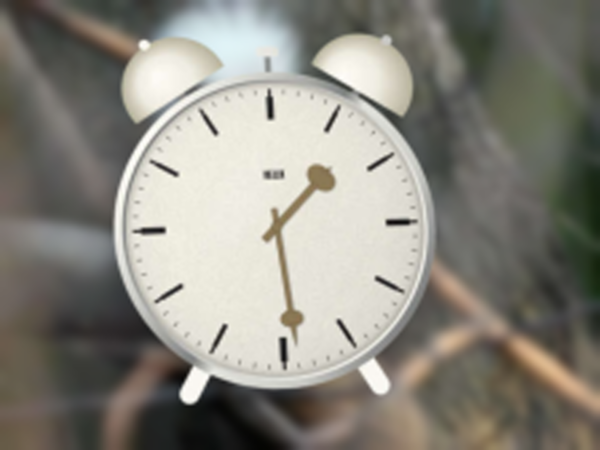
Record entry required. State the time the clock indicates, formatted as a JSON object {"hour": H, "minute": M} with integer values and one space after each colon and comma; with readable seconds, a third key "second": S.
{"hour": 1, "minute": 29}
